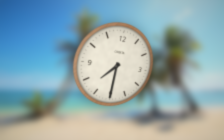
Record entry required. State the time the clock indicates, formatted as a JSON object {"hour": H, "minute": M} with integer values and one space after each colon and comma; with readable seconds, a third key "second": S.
{"hour": 7, "minute": 30}
